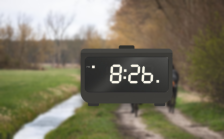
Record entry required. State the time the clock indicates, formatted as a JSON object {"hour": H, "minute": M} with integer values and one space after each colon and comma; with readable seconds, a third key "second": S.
{"hour": 8, "minute": 26}
